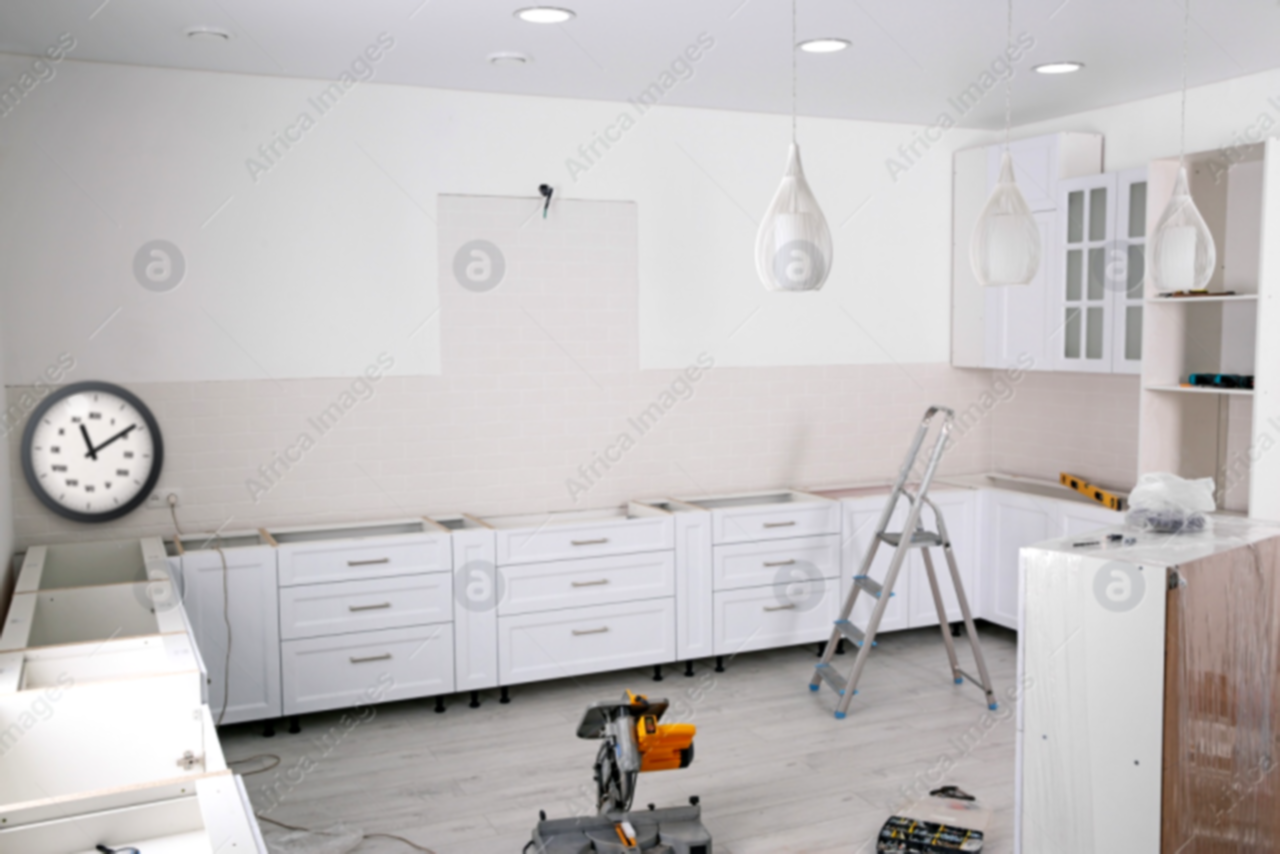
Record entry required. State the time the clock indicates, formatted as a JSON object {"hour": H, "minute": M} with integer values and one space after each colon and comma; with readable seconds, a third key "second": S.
{"hour": 11, "minute": 9}
